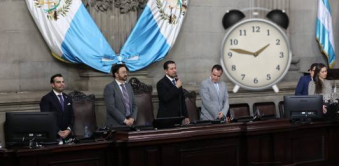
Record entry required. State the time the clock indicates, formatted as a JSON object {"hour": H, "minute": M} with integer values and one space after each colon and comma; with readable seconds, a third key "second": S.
{"hour": 1, "minute": 47}
